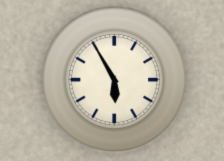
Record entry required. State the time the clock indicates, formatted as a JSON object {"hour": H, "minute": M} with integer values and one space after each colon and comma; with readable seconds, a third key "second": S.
{"hour": 5, "minute": 55}
